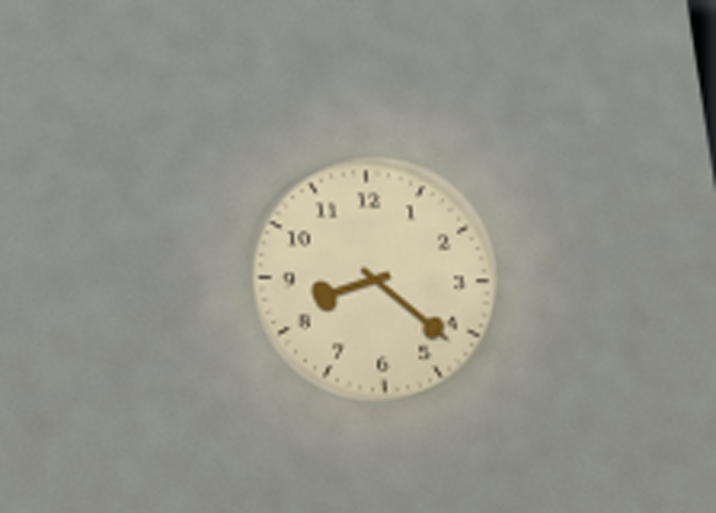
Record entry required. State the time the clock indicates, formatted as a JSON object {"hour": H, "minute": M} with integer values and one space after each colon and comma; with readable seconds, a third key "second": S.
{"hour": 8, "minute": 22}
